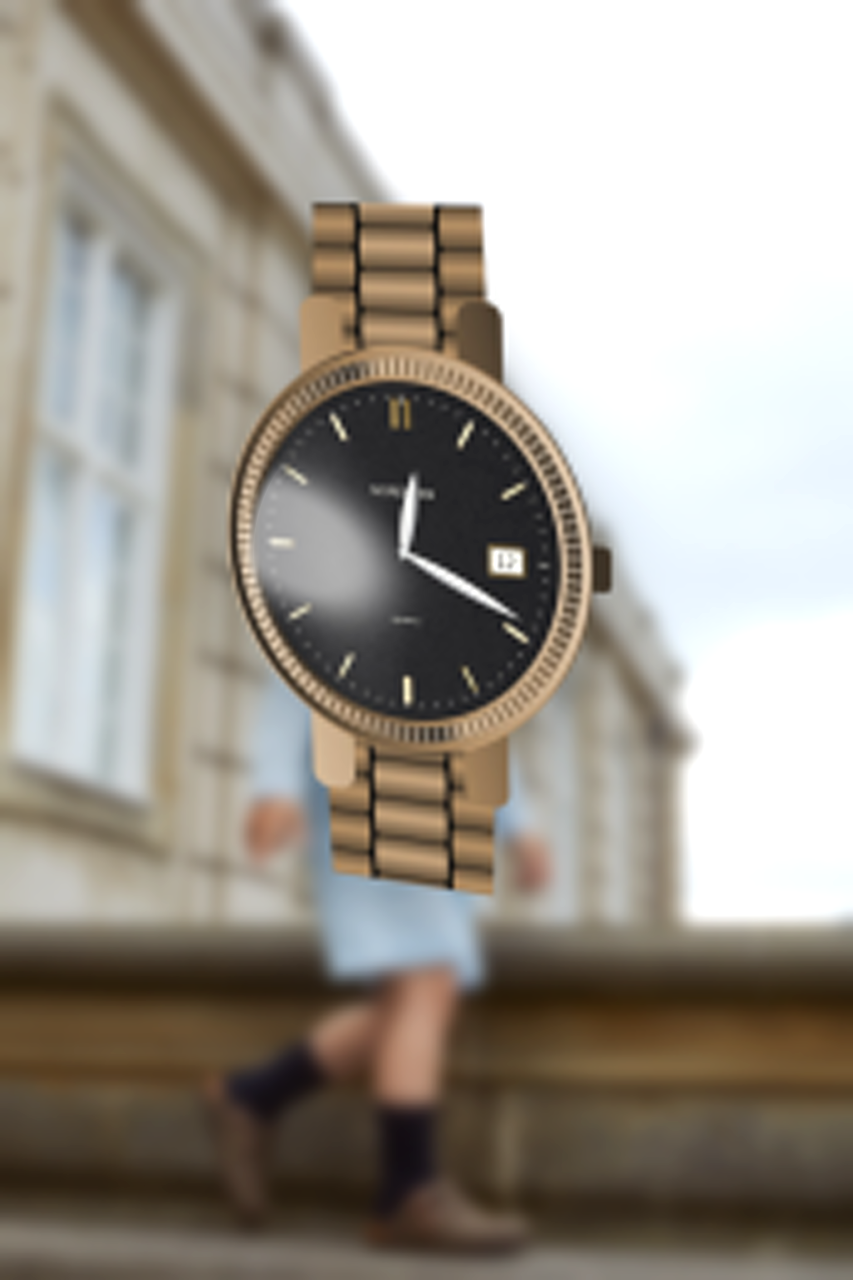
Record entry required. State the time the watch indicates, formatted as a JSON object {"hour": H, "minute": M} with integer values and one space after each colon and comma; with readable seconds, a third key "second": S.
{"hour": 12, "minute": 19}
